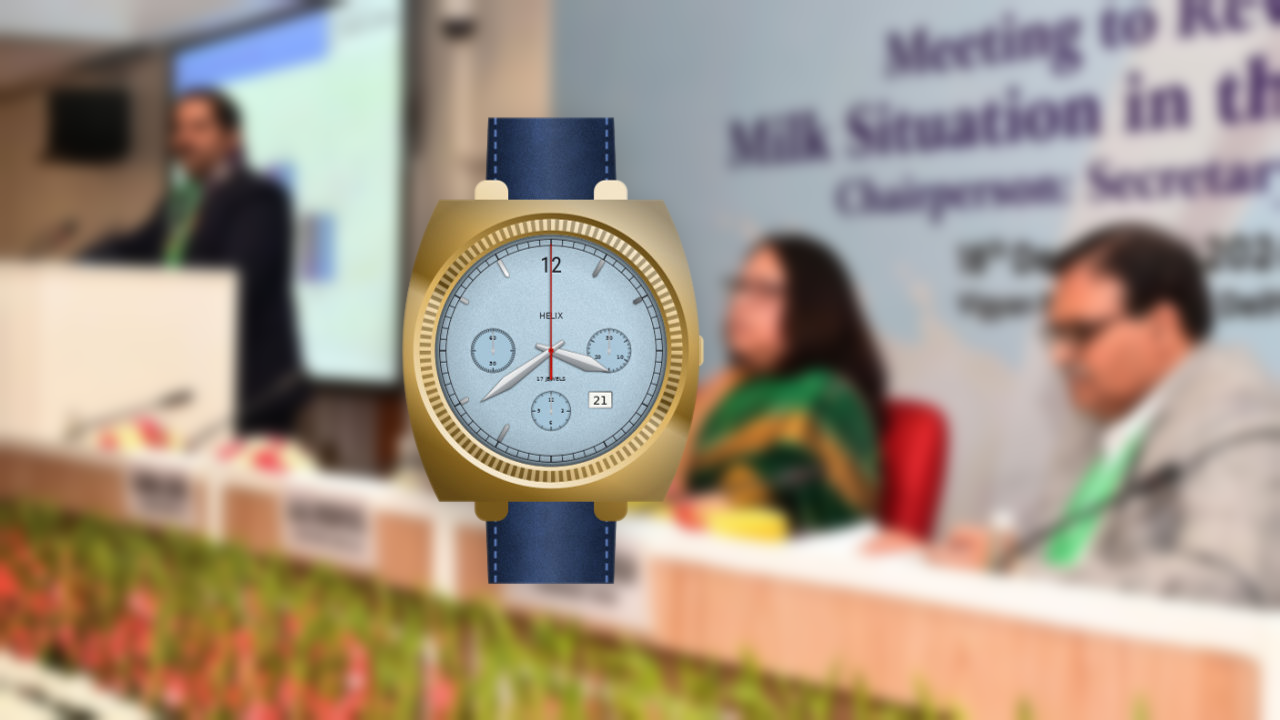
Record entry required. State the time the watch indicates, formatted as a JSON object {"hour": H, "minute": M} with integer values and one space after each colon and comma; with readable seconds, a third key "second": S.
{"hour": 3, "minute": 39}
